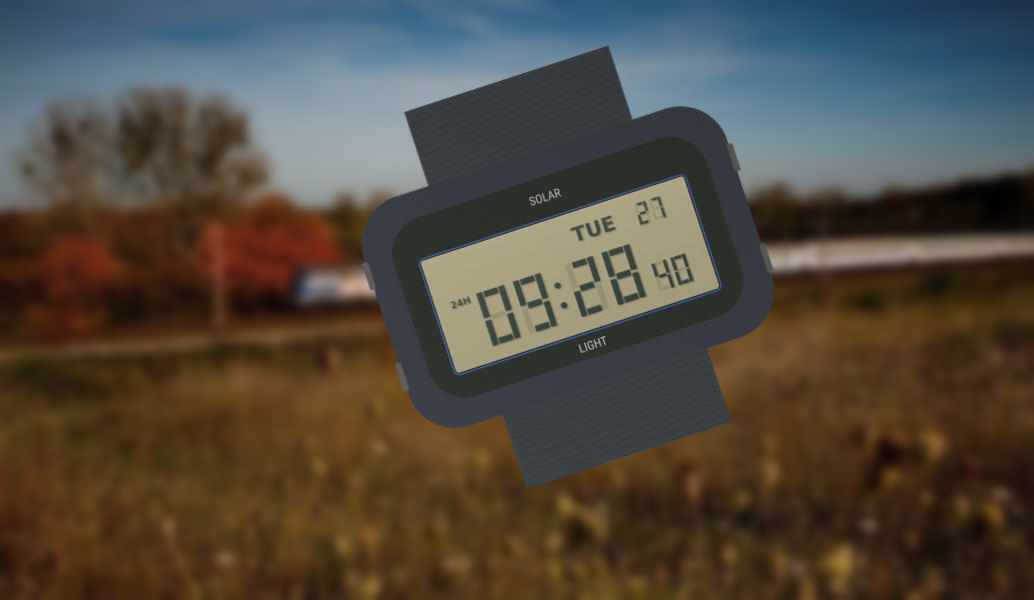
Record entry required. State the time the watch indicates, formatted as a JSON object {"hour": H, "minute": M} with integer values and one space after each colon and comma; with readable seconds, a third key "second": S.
{"hour": 9, "minute": 28, "second": 40}
